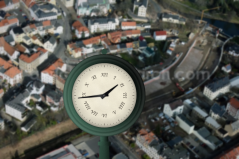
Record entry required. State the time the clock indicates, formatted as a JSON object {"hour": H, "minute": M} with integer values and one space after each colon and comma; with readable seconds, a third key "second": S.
{"hour": 1, "minute": 44}
